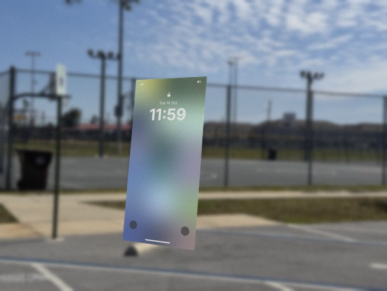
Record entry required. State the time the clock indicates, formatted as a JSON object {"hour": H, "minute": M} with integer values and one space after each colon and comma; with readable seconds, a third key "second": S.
{"hour": 11, "minute": 59}
